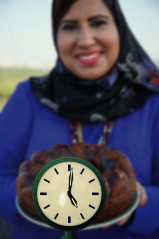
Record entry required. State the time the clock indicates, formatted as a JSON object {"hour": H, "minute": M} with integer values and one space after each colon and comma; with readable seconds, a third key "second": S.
{"hour": 5, "minute": 1}
